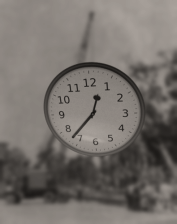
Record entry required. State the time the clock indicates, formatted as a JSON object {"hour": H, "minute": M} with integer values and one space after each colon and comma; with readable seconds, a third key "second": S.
{"hour": 12, "minute": 37}
